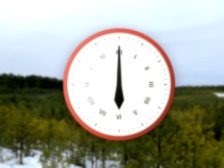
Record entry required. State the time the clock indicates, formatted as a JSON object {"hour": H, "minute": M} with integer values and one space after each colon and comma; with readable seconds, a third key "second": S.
{"hour": 6, "minute": 0}
